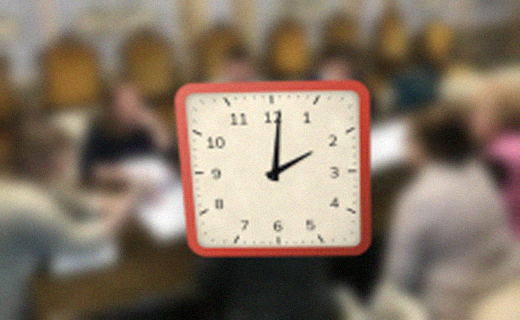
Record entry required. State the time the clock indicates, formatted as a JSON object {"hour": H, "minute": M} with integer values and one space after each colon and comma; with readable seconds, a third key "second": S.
{"hour": 2, "minute": 1}
